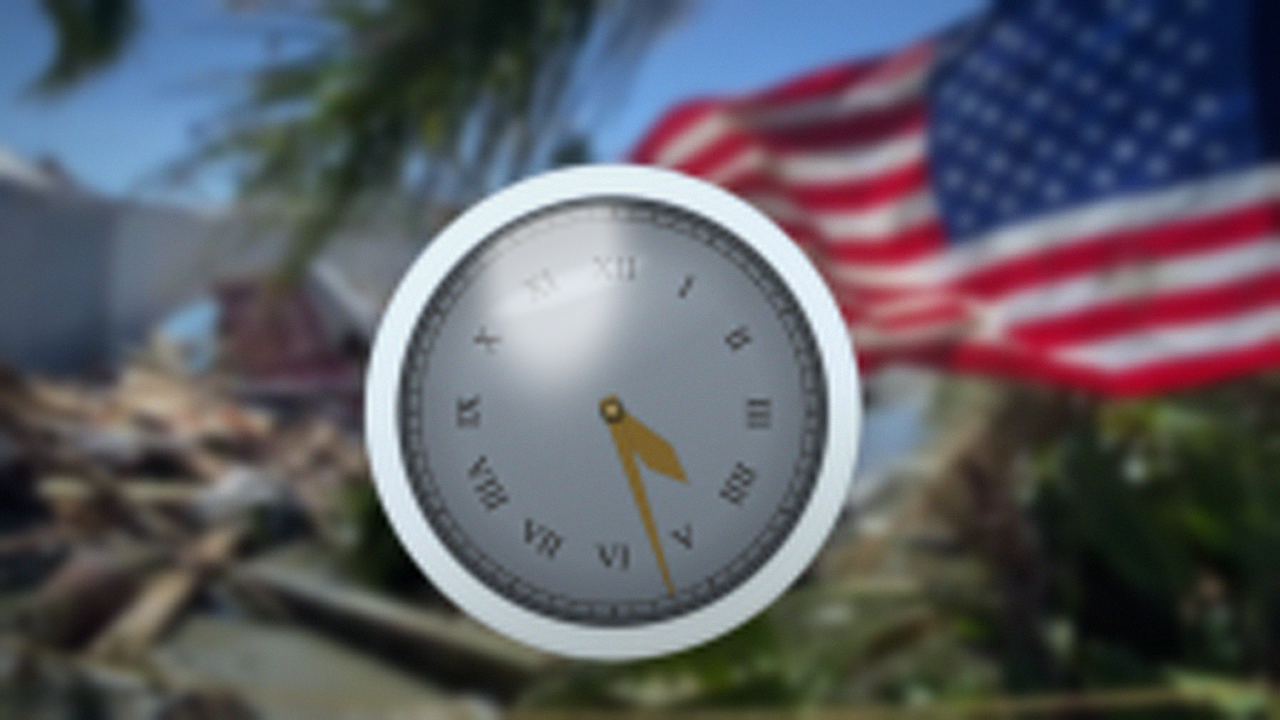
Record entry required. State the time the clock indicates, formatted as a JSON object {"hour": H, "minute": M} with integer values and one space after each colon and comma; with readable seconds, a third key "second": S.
{"hour": 4, "minute": 27}
